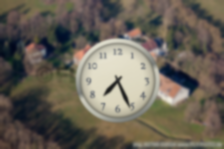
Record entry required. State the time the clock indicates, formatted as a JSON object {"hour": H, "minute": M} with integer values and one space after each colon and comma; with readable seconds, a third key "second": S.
{"hour": 7, "minute": 26}
